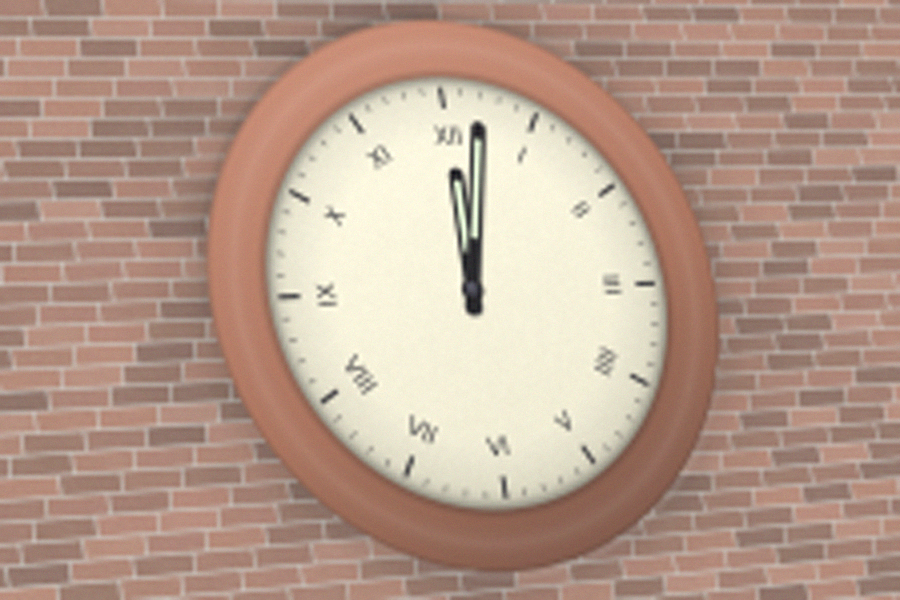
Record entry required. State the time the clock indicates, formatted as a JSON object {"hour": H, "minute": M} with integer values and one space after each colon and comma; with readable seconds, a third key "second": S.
{"hour": 12, "minute": 2}
